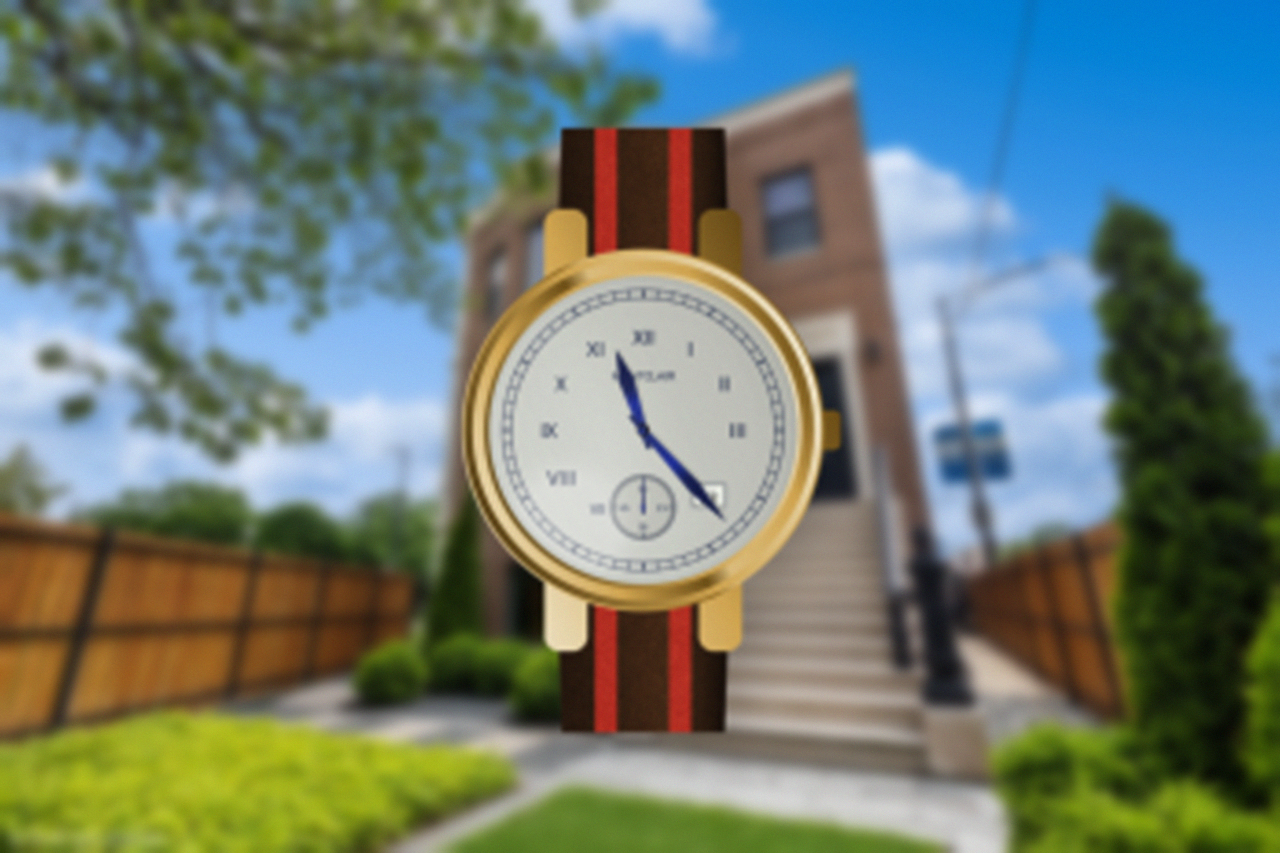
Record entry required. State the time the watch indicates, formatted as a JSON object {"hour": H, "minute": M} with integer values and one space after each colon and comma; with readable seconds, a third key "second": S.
{"hour": 11, "minute": 23}
